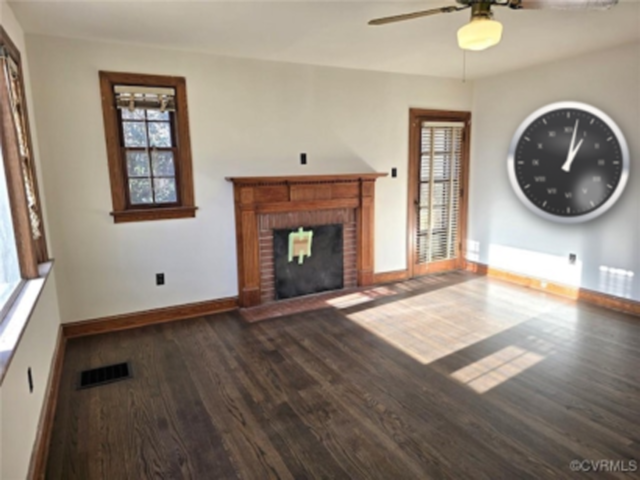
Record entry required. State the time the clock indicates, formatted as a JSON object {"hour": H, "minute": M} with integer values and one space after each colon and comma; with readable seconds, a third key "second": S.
{"hour": 1, "minute": 2}
